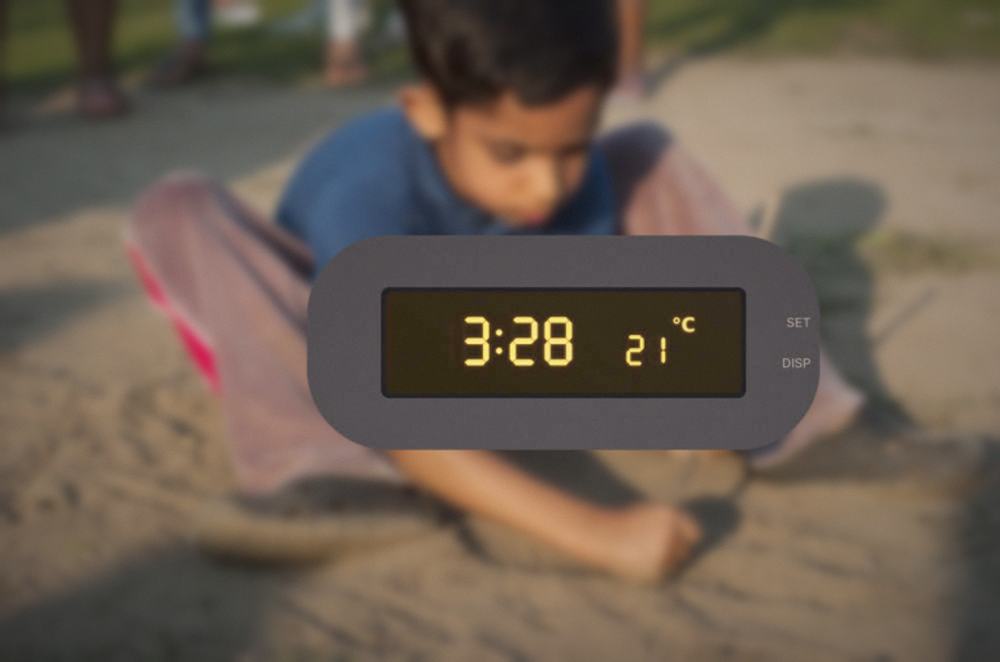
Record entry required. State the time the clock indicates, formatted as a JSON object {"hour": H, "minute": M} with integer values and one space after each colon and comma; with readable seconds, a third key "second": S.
{"hour": 3, "minute": 28}
